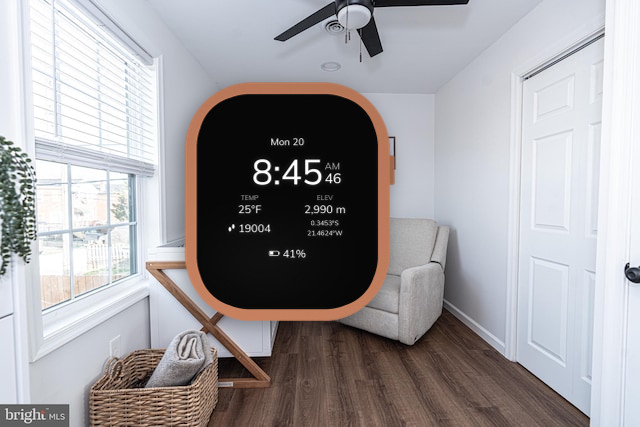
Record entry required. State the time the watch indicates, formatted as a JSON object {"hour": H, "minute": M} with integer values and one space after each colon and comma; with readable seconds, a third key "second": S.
{"hour": 8, "minute": 45, "second": 46}
